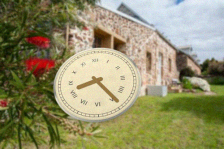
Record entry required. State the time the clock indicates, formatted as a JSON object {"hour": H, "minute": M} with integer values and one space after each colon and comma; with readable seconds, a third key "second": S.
{"hour": 8, "minute": 24}
